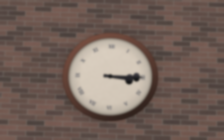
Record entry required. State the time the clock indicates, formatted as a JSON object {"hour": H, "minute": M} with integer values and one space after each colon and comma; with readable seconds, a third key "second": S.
{"hour": 3, "minute": 15}
